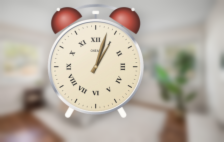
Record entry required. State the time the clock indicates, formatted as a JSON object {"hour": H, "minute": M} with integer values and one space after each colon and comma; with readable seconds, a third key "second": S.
{"hour": 1, "minute": 3}
